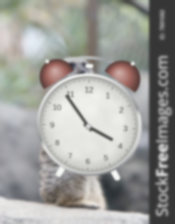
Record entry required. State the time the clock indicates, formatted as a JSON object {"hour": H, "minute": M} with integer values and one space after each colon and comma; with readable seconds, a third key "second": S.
{"hour": 3, "minute": 54}
